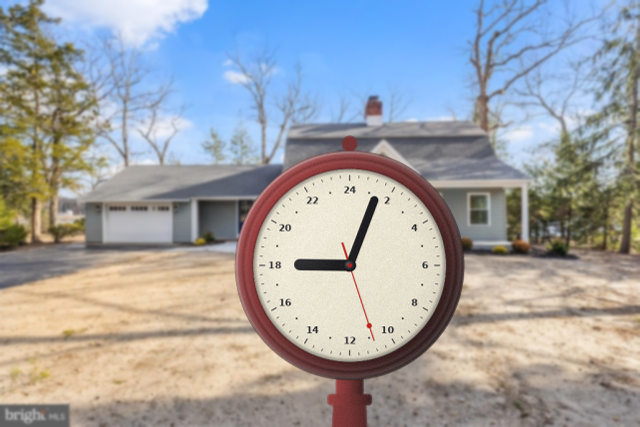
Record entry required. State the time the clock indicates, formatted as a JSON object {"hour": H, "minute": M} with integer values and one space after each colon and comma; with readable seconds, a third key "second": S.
{"hour": 18, "minute": 3, "second": 27}
